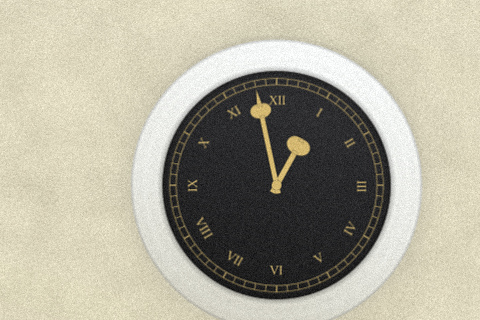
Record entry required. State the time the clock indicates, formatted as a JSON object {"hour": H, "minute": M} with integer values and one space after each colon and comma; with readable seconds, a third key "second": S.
{"hour": 12, "minute": 58}
